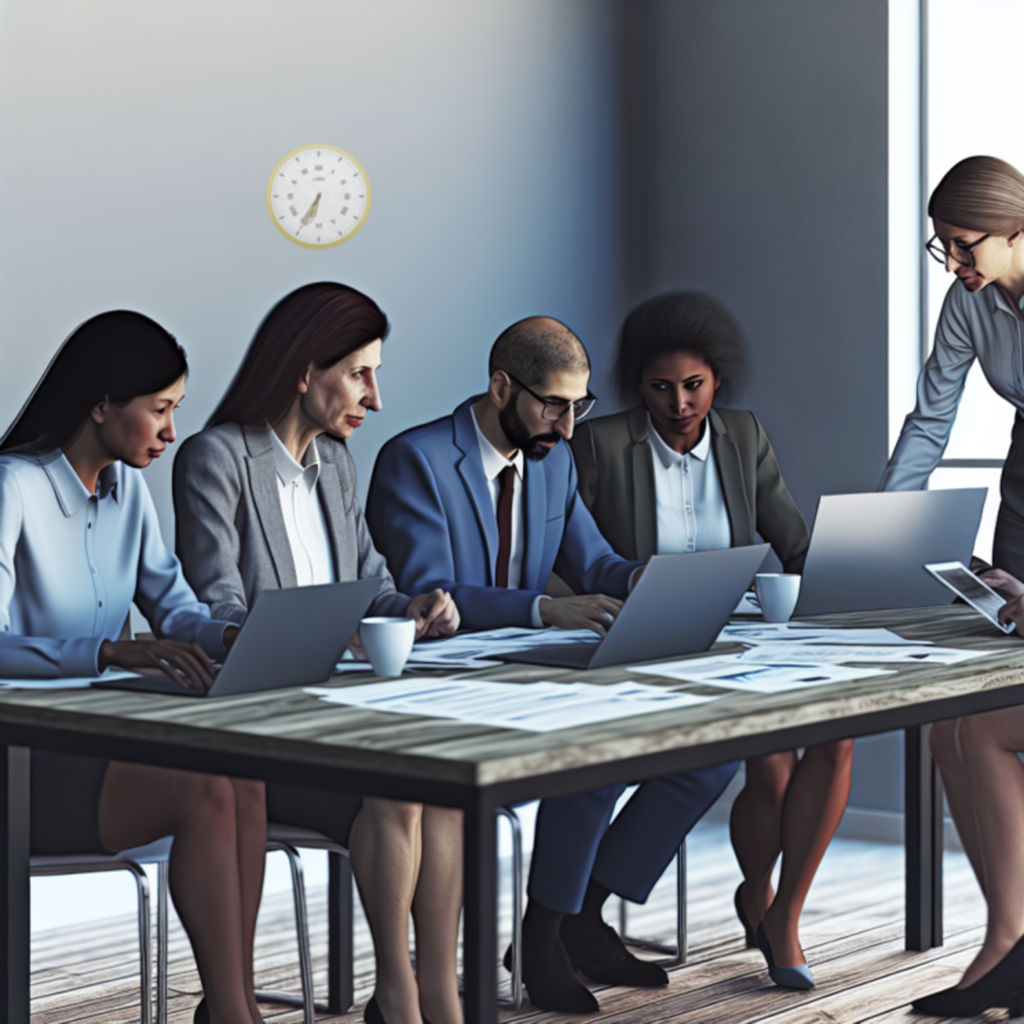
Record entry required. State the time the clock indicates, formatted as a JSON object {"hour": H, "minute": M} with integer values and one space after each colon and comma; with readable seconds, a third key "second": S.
{"hour": 6, "minute": 35}
